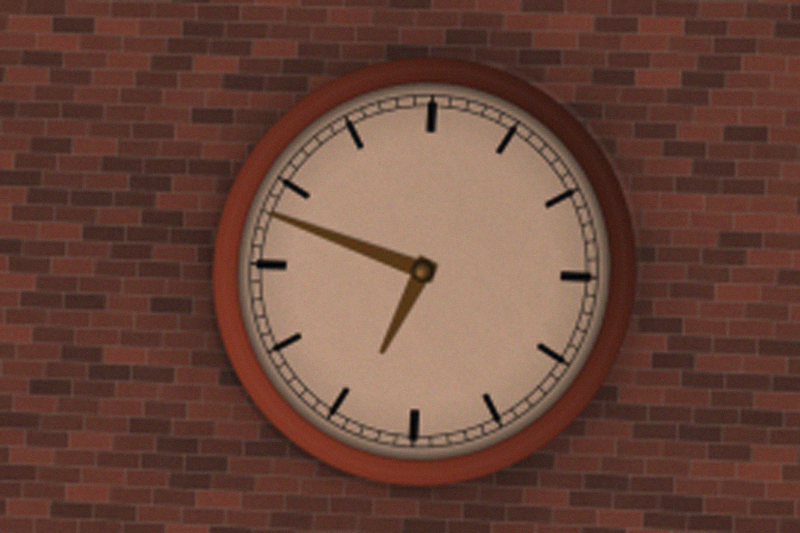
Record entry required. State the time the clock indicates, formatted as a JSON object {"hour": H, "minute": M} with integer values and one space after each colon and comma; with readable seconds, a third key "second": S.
{"hour": 6, "minute": 48}
